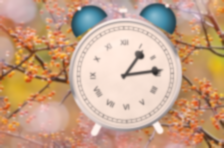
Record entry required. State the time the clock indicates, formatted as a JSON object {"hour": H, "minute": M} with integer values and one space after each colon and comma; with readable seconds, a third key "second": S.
{"hour": 1, "minute": 14}
